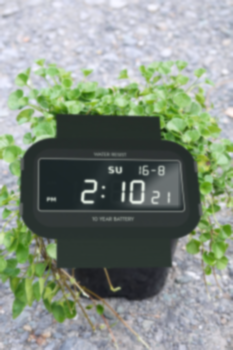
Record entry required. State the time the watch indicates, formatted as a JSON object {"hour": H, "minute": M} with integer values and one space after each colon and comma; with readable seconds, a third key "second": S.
{"hour": 2, "minute": 10, "second": 21}
